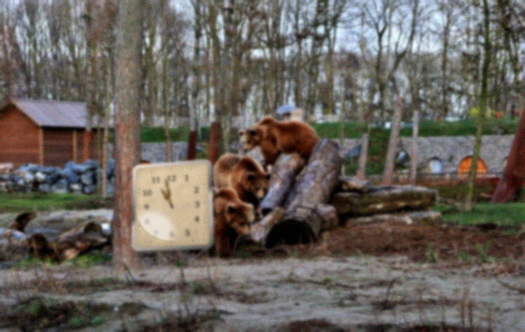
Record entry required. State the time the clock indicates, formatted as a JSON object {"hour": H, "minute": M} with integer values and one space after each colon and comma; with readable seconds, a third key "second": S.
{"hour": 10, "minute": 58}
